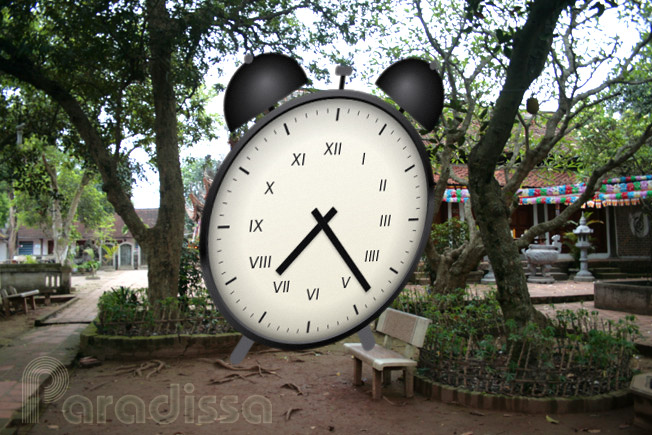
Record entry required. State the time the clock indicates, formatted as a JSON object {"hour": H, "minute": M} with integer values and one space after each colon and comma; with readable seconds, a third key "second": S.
{"hour": 7, "minute": 23}
